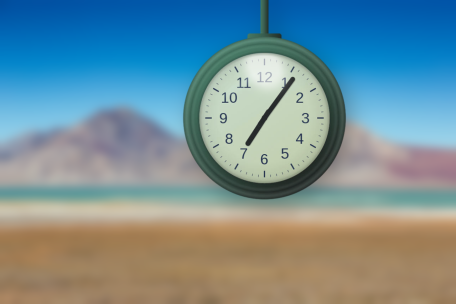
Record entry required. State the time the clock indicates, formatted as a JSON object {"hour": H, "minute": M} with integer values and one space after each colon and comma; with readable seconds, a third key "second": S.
{"hour": 7, "minute": 6}
